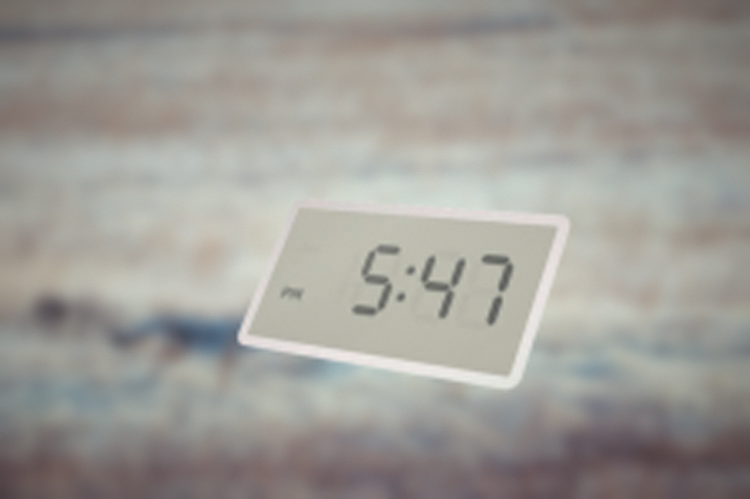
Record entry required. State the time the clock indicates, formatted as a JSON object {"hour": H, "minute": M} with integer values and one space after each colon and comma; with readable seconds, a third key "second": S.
{"hour": 5, "minute": 47}
